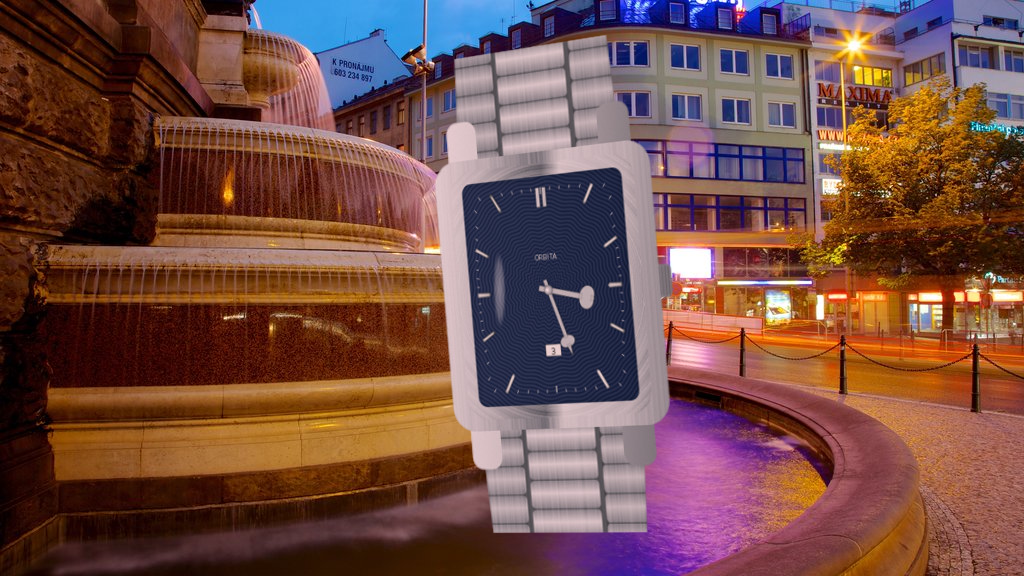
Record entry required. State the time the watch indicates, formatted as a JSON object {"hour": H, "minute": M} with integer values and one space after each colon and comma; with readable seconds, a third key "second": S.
{"hour": 3, "minute": 27}
